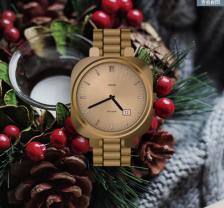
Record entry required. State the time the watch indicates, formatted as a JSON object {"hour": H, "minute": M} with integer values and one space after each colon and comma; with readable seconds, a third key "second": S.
{"hour": 4, "minute": 41}
